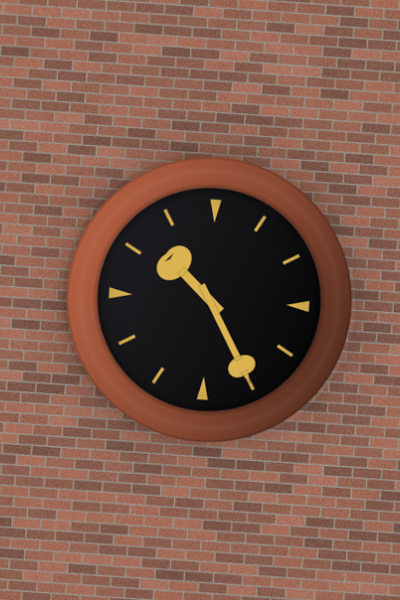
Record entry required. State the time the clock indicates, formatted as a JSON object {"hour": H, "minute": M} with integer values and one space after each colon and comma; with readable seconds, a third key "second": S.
{"hour": 10, "minute": 25}
